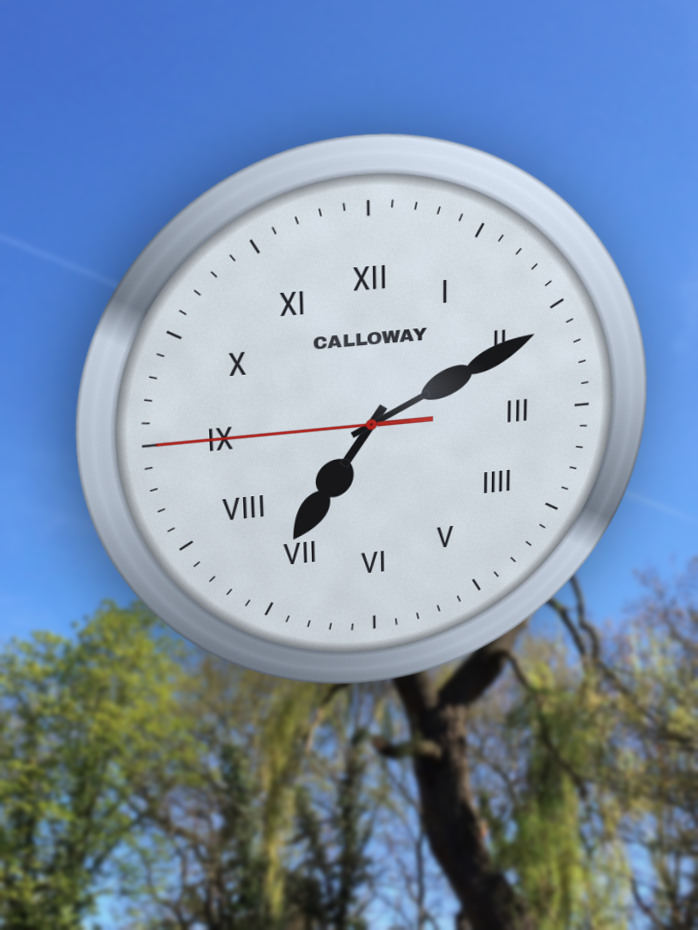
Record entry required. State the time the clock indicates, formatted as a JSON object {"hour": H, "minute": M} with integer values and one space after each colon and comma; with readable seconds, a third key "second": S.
{"hour": 7, "minute": 10, "second": 45}
